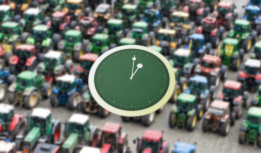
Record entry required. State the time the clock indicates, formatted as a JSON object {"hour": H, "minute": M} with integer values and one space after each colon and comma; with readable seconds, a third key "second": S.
{"hour": 1, "minute": 1}
